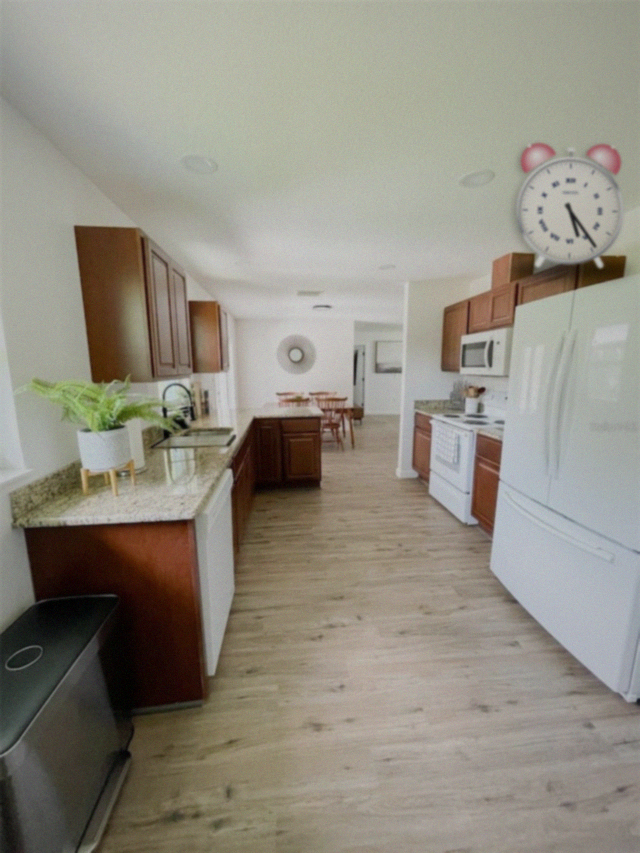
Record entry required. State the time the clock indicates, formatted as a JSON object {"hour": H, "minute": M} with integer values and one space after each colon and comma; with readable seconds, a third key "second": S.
{"hour": 5, "minute": 24}
